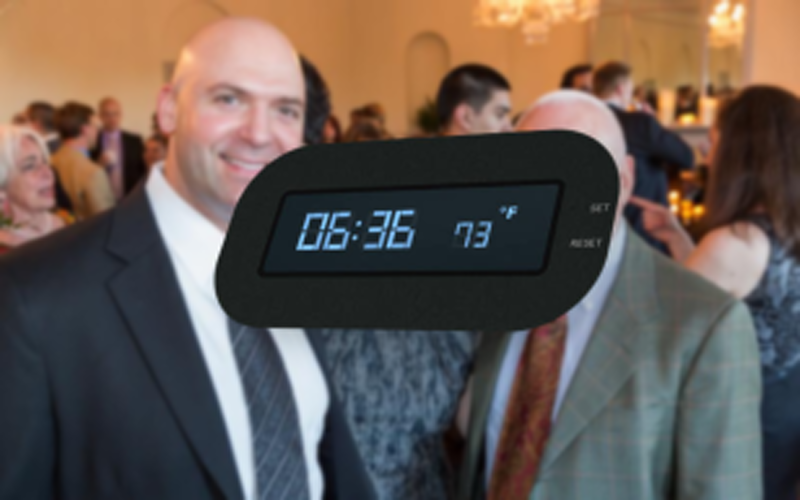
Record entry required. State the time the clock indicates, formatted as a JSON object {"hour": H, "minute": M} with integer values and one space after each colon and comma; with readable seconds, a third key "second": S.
{"hour": 6, "minute": 36}
